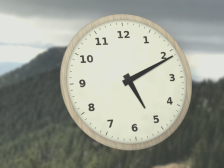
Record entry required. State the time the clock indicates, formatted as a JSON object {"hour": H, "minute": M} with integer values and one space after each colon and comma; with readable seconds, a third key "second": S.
{"hour": 5, "minute": 11}
